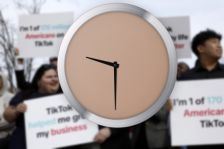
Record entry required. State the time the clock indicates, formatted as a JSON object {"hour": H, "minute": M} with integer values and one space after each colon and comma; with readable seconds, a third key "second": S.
{"hour": 9, "minute": 30}
